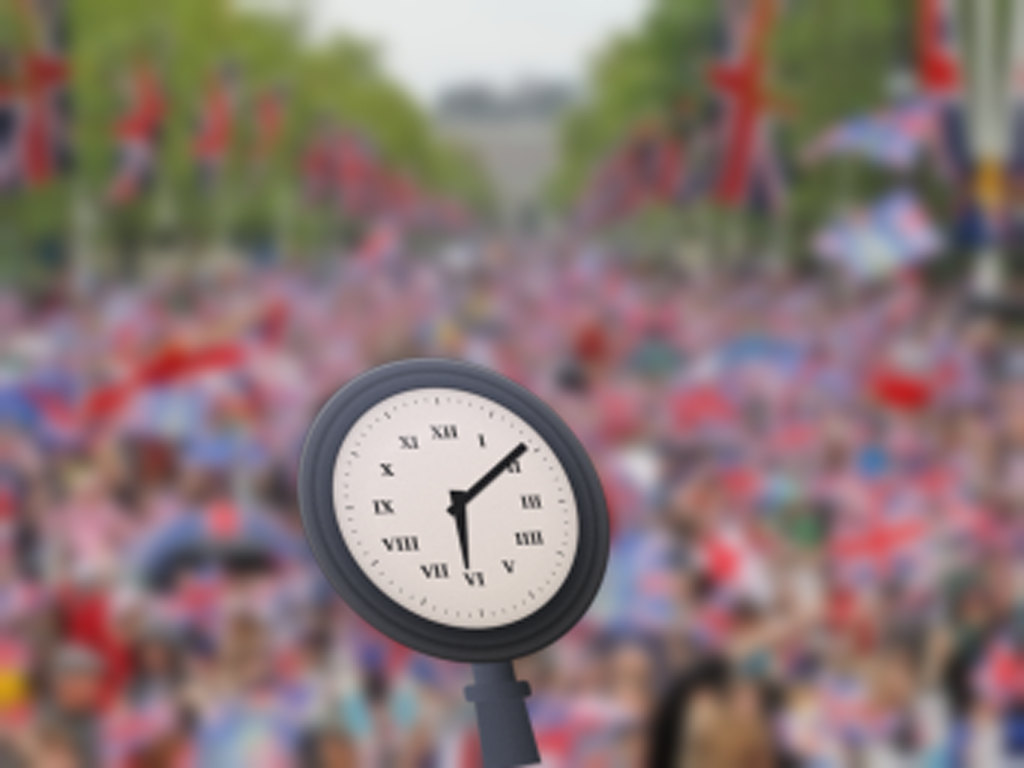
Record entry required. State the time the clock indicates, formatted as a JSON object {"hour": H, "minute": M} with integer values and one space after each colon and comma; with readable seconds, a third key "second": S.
{"hour": 6, "minute": 9}
